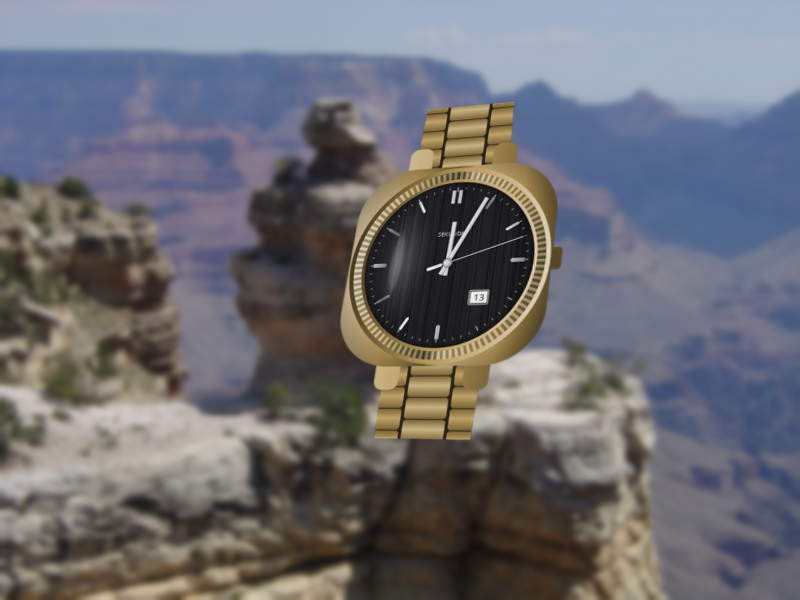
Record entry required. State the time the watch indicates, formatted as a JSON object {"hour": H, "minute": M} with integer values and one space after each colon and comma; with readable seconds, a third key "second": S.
{"hour": 12, "minute": 4, "second": 12}
